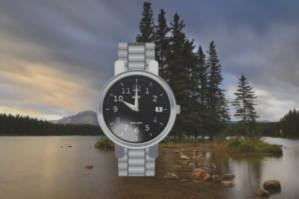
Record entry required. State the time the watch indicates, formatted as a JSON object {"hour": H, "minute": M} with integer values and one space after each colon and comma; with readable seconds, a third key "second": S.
{"hour": 10, "minute": 0}
